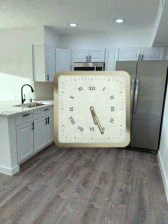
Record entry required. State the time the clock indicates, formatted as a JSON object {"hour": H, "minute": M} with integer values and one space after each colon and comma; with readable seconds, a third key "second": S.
{"hour": 5, "minute": 26}
